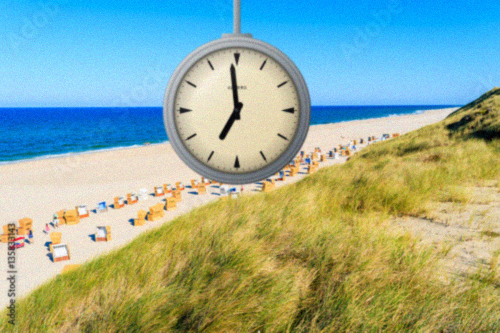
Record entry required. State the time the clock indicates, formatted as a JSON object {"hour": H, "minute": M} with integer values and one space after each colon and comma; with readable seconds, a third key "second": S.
{"hour": 6, "minute": 59}
